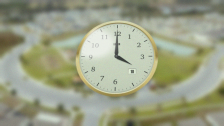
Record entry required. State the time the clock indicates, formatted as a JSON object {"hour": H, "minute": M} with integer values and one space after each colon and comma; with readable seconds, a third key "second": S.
{"hour": 4, "minute": 0}
